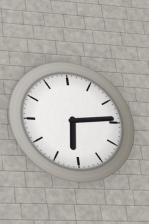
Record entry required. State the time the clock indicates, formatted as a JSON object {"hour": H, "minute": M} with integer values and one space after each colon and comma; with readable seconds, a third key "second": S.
{"hour": 6, "minute": 14}
